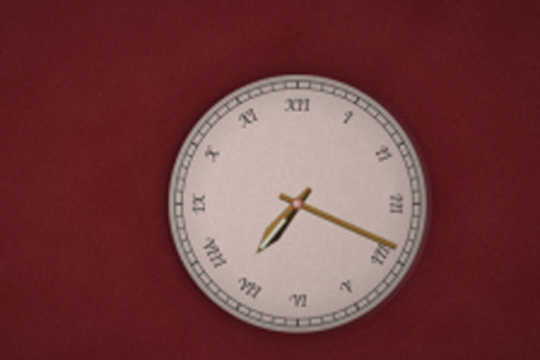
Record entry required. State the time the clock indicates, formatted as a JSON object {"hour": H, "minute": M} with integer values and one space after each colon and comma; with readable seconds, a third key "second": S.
{"hour": 7, "minute": 19}
